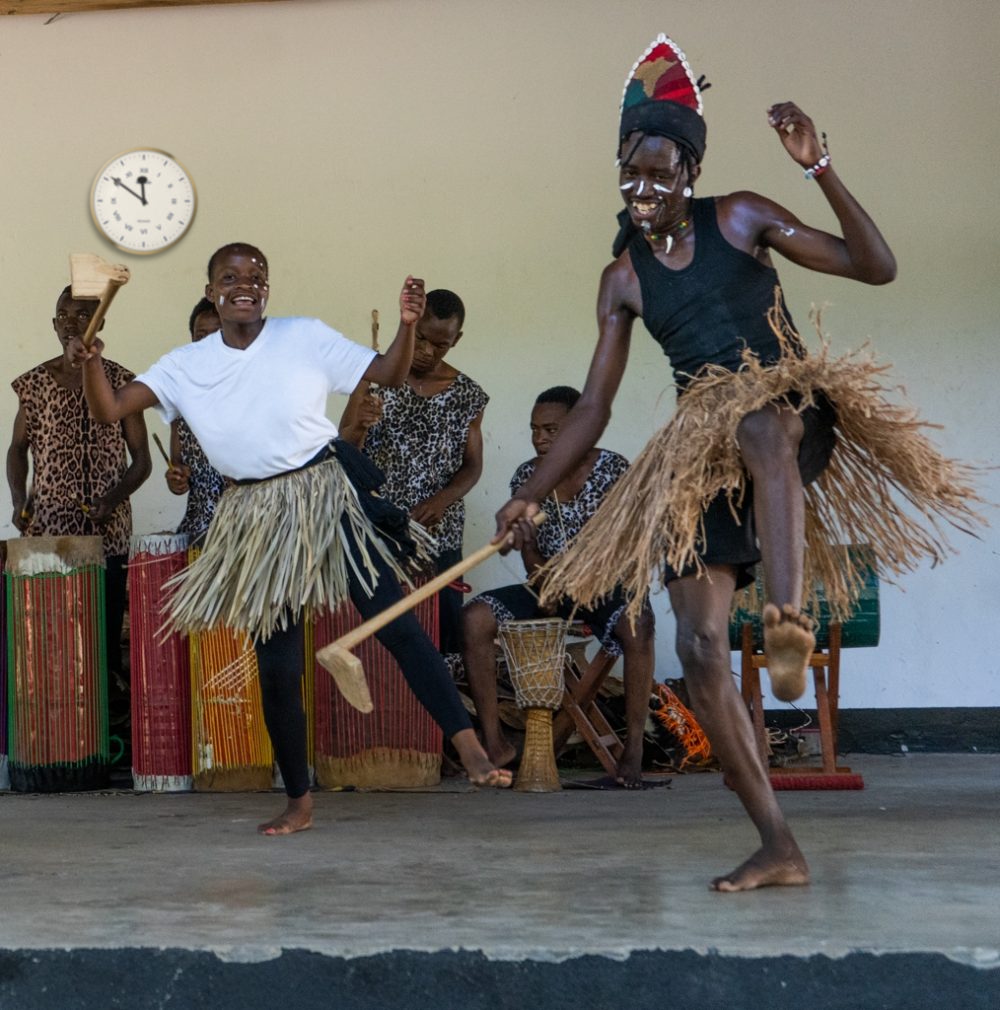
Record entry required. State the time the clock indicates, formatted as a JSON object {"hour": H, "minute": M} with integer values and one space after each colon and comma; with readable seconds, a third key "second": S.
{"hour": 11, "minute": 51}
